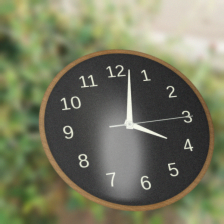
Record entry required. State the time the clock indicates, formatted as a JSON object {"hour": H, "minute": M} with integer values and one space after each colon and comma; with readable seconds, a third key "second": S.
{"hour": 4, "minute": 2, "second": 15}
